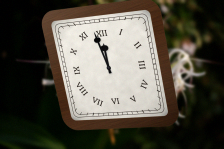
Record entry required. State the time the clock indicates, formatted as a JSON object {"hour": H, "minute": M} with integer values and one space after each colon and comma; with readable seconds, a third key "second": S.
{"hour": 11, "minute": 58}
